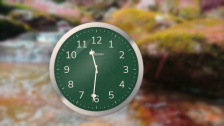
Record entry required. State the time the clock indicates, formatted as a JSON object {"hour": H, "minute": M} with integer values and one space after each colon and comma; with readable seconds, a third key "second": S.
{"hour": 11, "minute": 31}
